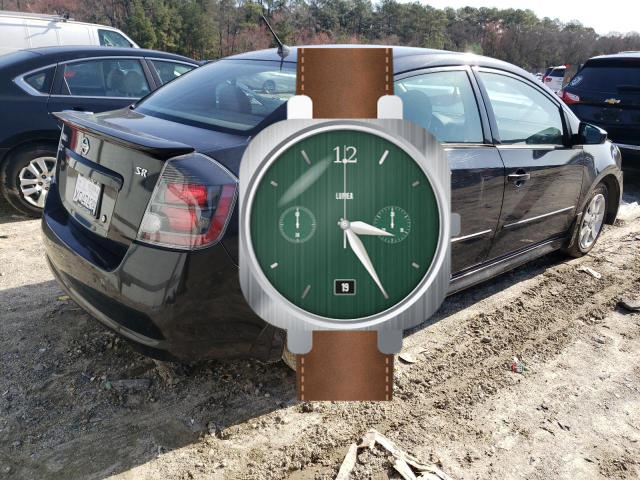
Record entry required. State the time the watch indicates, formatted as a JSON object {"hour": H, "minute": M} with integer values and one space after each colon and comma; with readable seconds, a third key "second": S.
{"hour": 3, "minute": 25}
